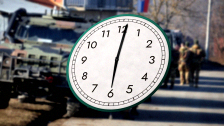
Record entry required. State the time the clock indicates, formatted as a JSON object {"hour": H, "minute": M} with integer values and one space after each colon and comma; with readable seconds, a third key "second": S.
{"hour": 6, "minute": 1}
